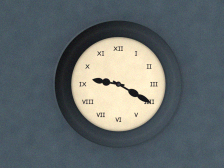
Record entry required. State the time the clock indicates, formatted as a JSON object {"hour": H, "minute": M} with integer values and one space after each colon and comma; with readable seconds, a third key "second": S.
{"hour": 9, "minute": 20}
